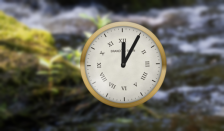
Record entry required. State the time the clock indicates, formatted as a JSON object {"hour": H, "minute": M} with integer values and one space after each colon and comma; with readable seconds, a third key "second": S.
{"hour": 12, "minute": 5}
